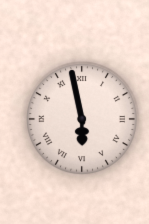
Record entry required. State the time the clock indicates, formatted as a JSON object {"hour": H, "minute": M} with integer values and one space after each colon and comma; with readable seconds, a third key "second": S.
{"hour": 5, "minute": 58}
